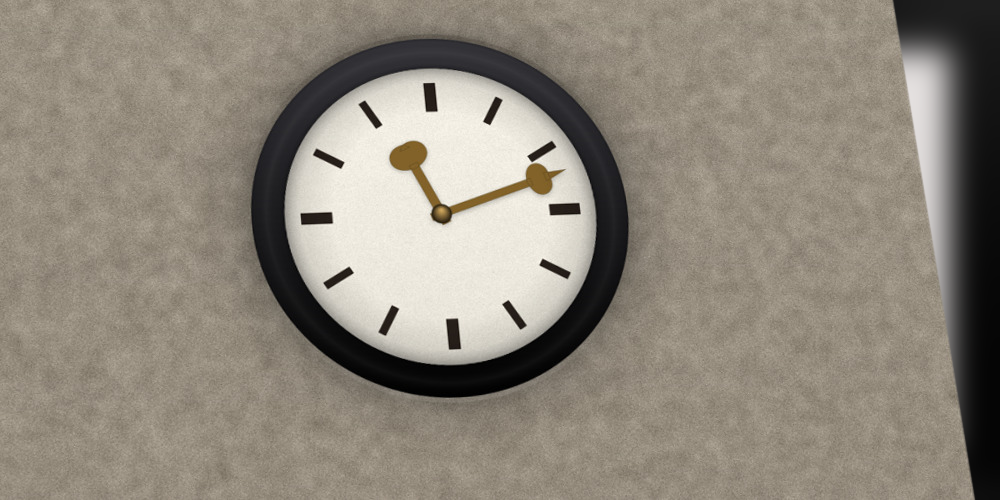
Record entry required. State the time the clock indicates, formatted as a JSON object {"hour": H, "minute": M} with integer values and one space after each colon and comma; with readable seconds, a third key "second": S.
{"hour": 11, "minute": 12}
